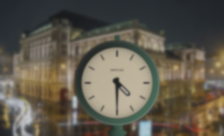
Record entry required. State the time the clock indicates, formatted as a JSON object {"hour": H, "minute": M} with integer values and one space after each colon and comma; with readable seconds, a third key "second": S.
{"hour": 4, "minute": 30}
